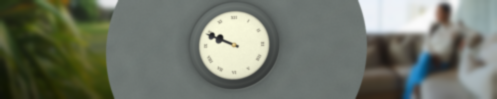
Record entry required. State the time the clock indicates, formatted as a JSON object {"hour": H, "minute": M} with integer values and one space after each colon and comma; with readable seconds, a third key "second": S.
{"hour": 9, "minute": 49}
